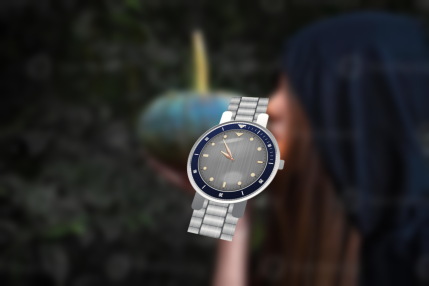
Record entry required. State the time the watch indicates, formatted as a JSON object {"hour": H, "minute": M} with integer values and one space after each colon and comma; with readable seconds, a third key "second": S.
{"hour": 9, "minute": 54}
